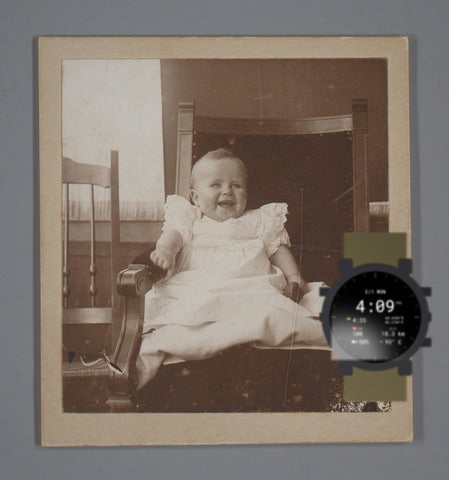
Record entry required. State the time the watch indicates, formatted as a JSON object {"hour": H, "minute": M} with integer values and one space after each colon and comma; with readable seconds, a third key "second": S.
{"hour": 4, "minute": 9}
